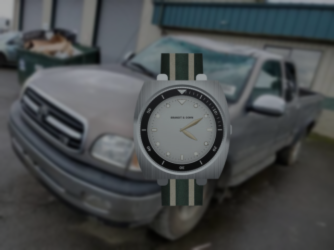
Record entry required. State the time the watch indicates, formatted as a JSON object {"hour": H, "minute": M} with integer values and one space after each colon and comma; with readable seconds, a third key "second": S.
{"hour": 4, "minute": 10}
